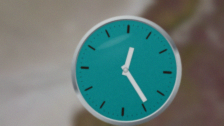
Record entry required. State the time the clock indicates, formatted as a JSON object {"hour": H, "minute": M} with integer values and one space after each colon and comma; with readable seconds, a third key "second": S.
{"hour": 12, "minute": 24}
